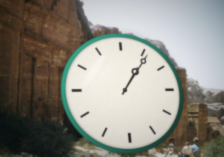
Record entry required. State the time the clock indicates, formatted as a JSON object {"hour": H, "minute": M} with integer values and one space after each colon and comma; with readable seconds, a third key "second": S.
{"hour": 1, "minute": 6}
